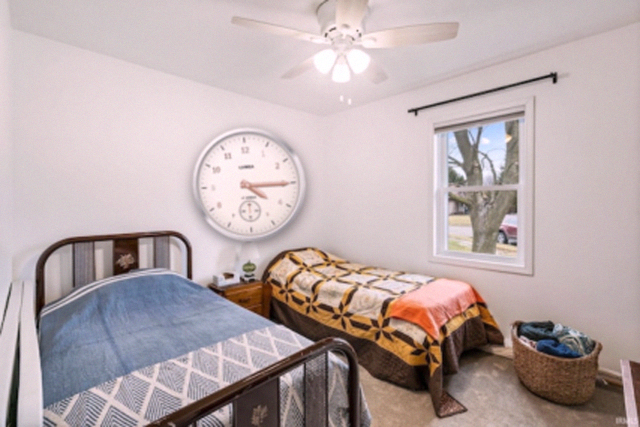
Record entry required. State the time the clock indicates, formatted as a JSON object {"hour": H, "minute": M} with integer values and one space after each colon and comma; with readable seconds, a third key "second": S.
{"hour": 4, "minute": 15}
